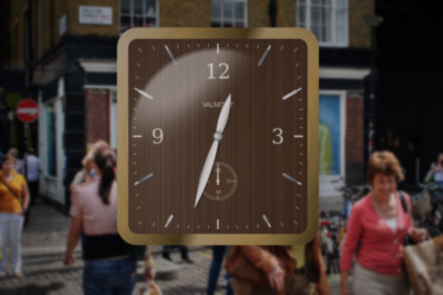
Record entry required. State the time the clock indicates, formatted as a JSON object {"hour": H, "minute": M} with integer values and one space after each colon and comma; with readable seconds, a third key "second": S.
{"hour": 12, "minute": 33}
